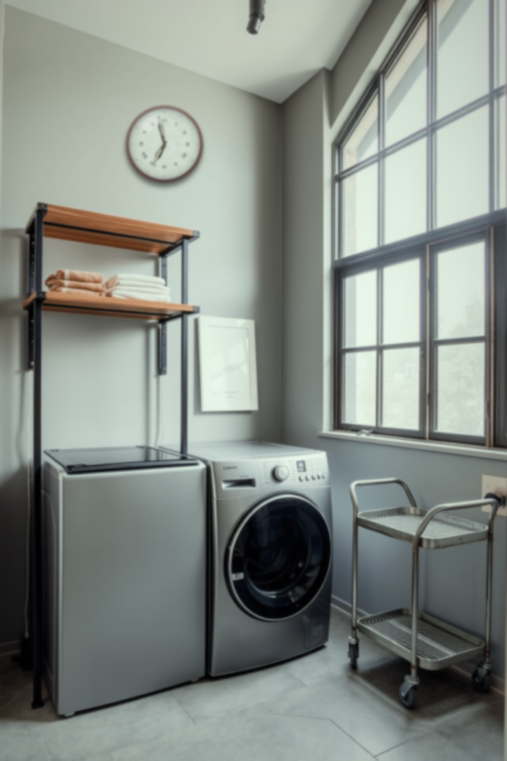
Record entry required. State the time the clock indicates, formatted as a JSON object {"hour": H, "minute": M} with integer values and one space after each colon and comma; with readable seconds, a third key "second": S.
{"hour": 6, "minute": 58}
